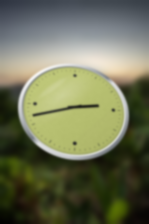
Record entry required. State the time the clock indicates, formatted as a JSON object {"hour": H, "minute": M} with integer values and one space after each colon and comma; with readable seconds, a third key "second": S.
{"hour": 2, "minute": 42}
